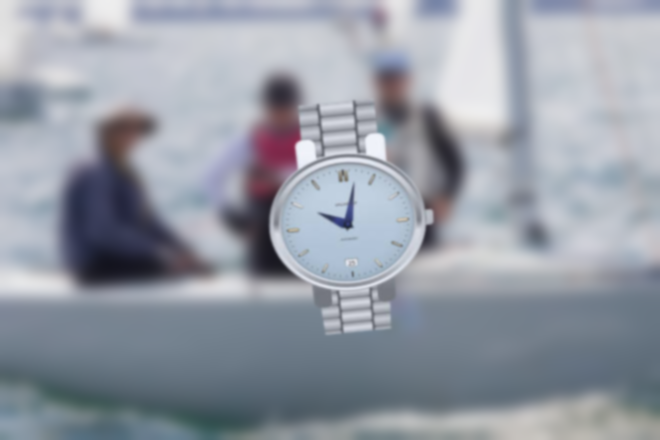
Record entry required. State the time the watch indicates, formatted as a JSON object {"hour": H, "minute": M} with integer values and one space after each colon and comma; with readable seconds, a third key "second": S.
{"hour": 10, "minute": 2}
